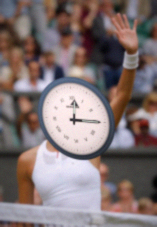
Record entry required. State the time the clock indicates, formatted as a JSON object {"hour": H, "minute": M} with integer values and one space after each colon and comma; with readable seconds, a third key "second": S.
{"hour": 12, "minute": 15}
